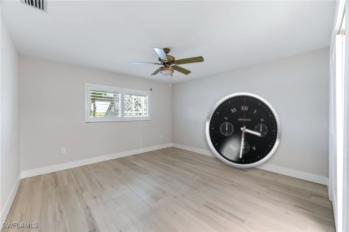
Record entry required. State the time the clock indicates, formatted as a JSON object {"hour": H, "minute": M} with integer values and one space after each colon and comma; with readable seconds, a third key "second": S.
{"hour": 3, "minute": 31}
